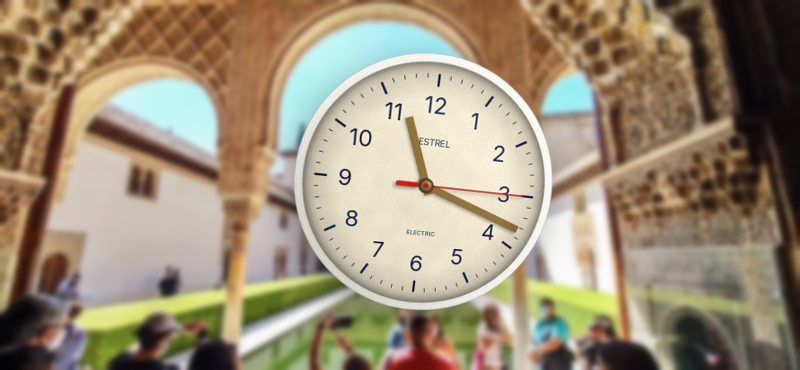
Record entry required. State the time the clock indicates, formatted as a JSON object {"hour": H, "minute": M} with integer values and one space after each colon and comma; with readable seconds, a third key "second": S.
{"hour": 11, "minute": 18, "second": 15}
